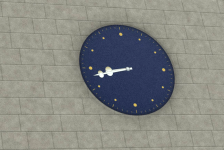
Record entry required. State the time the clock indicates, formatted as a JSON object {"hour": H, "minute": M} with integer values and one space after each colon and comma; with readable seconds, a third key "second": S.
{"hour": 8, "minute": 43}
